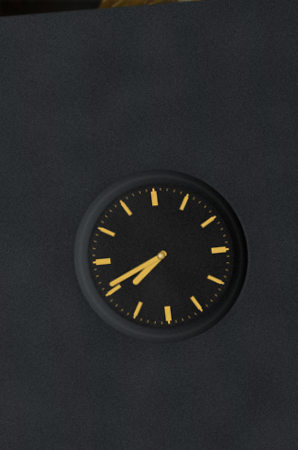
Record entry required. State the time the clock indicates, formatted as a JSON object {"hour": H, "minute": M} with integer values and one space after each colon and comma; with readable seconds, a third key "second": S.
{"hour": 7, "minute": 41}
